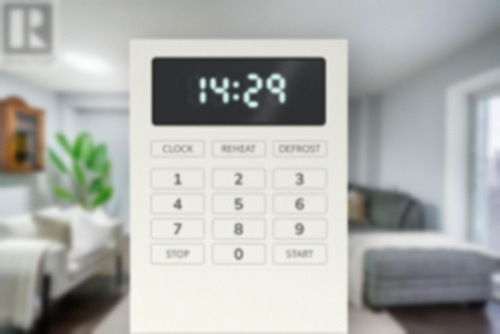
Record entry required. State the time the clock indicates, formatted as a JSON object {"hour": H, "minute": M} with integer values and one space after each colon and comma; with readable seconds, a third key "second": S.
{"hour": 14, "minute": 29}
